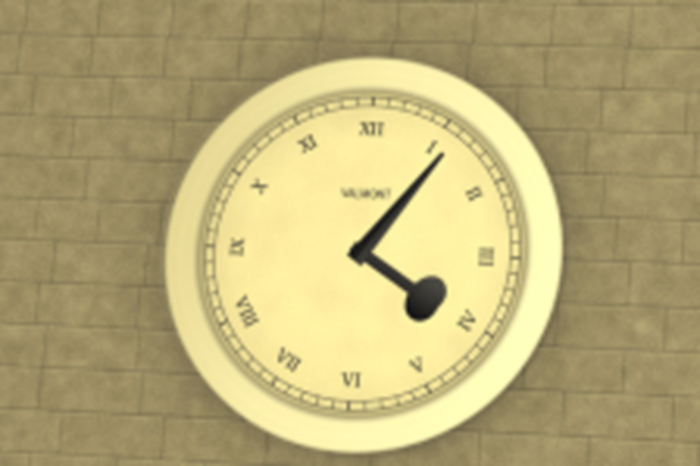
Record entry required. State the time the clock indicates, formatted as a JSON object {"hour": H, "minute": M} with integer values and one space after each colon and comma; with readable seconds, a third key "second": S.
{"hour": 4, "minute": 6}
